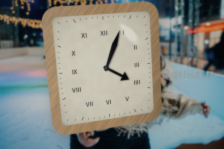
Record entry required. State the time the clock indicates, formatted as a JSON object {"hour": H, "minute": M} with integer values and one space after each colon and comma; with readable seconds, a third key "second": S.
{"hour": 4, "minute": 4}
